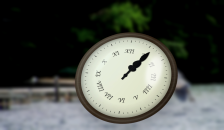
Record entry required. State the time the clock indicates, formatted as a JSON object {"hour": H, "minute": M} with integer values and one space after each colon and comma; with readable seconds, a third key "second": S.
{"hour": 1, "minute": 6}
